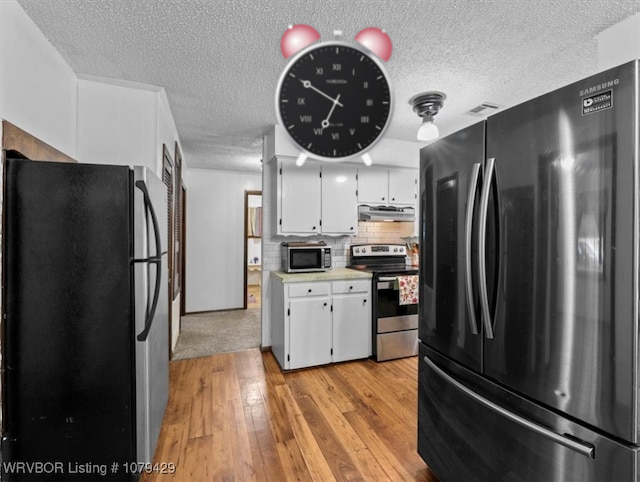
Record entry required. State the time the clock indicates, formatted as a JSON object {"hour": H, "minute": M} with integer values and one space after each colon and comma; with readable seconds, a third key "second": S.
{"hour": 6, "minute": 50}
